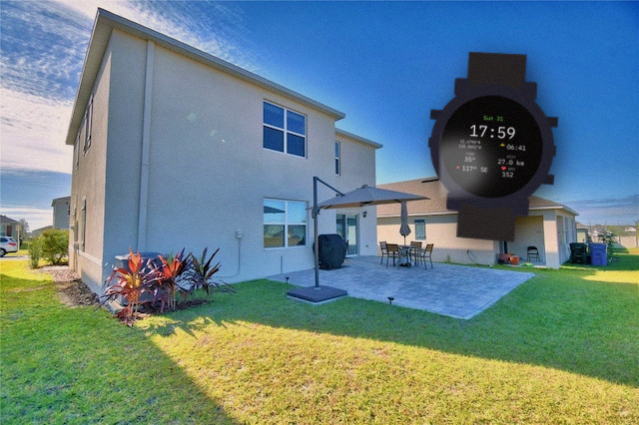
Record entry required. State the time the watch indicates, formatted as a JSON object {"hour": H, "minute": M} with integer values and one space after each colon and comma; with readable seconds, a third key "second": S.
{"hour": 17, "minute": 59}
